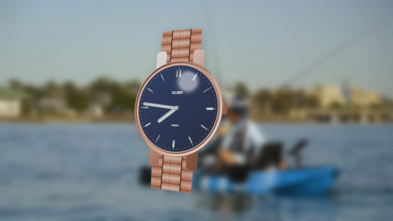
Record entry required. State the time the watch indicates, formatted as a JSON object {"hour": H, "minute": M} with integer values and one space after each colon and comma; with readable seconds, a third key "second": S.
{"hour": 7, "minute": 46}
